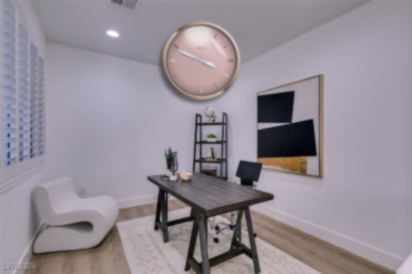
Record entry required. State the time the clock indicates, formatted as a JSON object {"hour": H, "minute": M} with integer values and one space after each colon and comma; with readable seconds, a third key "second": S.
{"hour": 3, "minute": 49}
